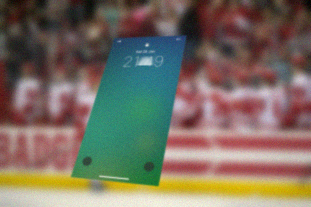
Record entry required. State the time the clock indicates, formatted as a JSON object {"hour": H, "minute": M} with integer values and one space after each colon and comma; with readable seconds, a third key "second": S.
{"hour": 21, "minute": 49}
